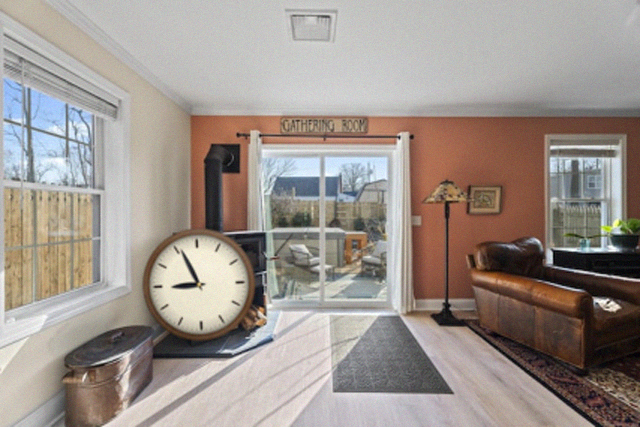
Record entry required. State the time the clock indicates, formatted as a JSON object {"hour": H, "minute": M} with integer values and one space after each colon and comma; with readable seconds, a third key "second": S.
{"hour": 8, "minute": 56}
